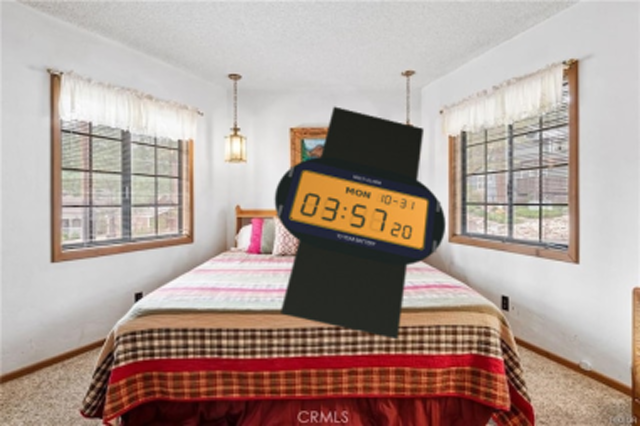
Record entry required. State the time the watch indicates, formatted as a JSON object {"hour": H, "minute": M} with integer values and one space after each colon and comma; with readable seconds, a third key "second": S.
{"hour": 3, "minute": 57, "second": 20}
